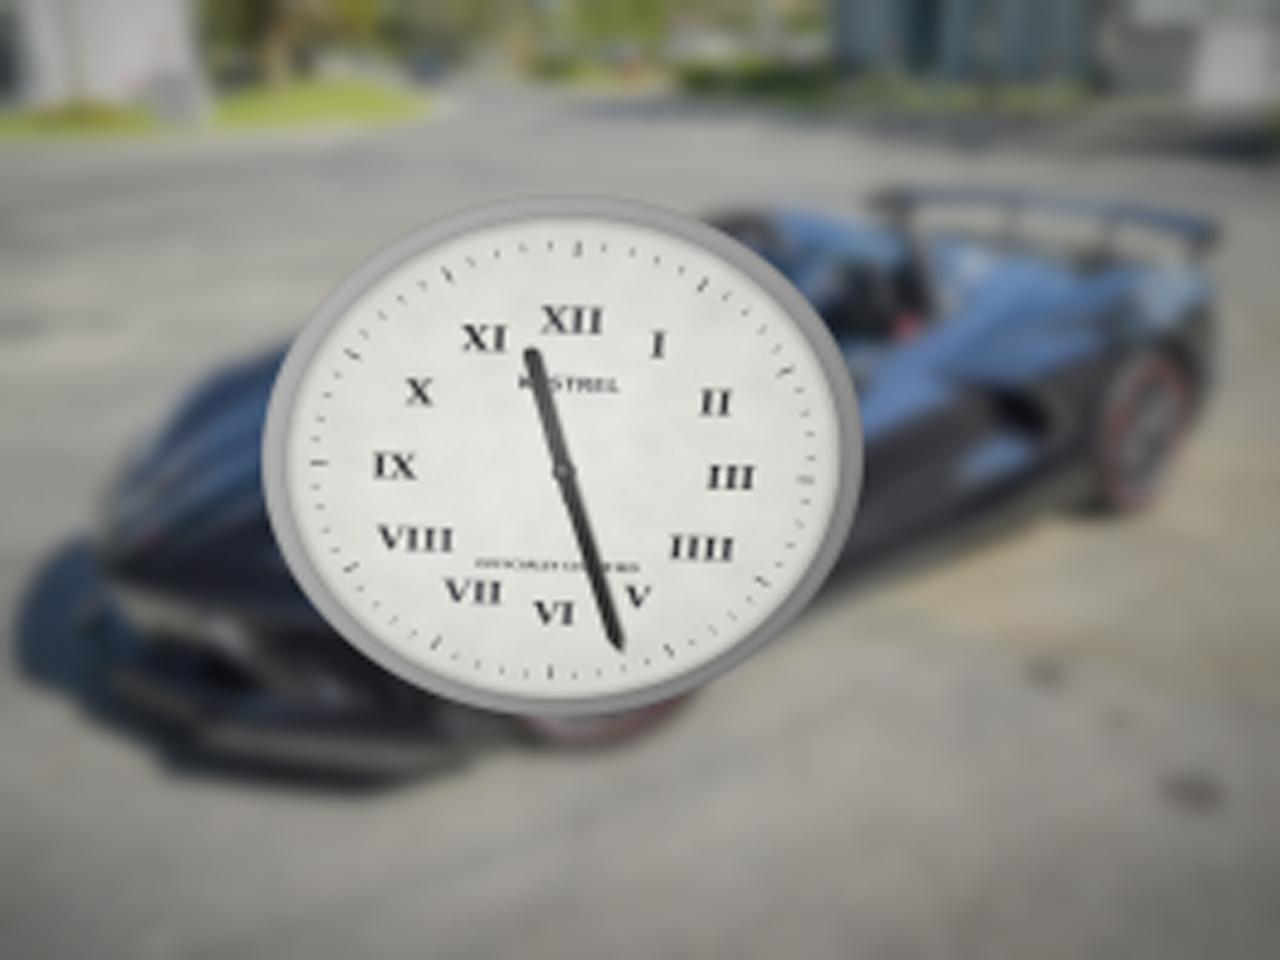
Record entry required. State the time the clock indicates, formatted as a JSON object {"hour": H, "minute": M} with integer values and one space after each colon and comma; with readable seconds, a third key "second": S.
{"hour": 11, "minute": 27}
